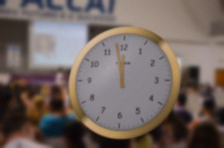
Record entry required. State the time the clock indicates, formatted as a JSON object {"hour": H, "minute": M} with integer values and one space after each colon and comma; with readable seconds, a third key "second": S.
{"hour": 11, "minute": 58}
